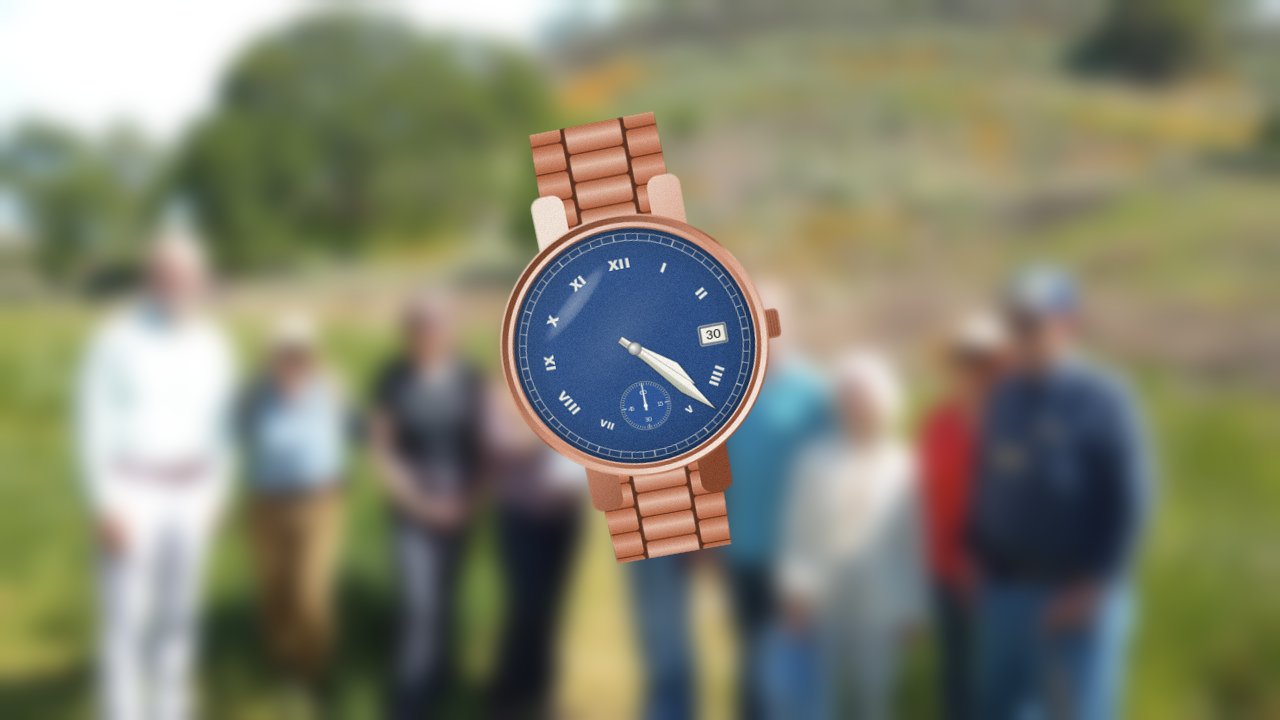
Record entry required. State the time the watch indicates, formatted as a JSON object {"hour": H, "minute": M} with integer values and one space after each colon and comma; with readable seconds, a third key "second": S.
{"hour": 4, "minute": 23}
